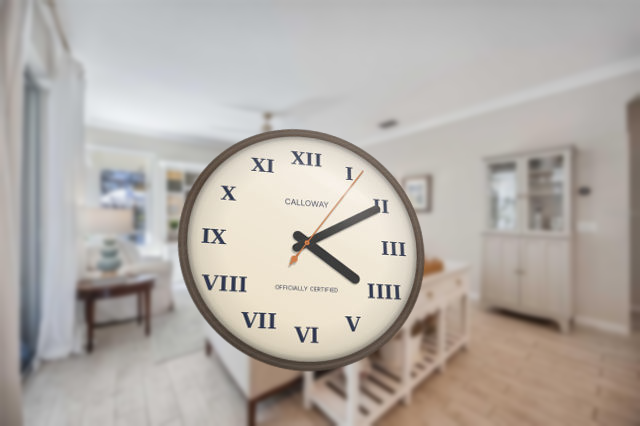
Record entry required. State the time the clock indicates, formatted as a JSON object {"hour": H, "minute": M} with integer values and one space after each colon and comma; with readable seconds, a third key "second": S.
{"hour": 4, "minute": 10, "second": 6}
